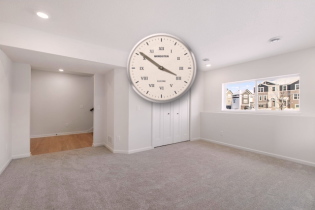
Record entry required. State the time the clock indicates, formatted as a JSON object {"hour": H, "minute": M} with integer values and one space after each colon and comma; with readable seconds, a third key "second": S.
{"hour": 3, "minute": 51}
